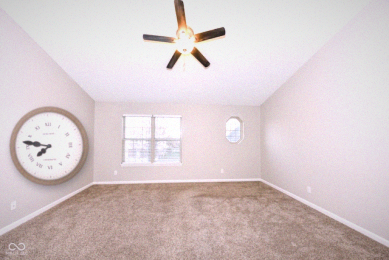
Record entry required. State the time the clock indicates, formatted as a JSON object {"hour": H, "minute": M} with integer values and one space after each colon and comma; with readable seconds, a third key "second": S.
{"hour": 7, "minute": 47}
